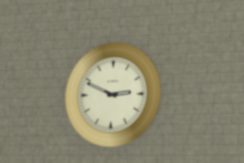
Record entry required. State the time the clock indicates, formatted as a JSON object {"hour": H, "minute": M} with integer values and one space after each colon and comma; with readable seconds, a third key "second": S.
{"hour": 2, "minute": 49}
